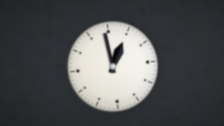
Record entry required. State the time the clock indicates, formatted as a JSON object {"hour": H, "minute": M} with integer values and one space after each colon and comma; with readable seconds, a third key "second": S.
{"hour": 12, "minute": 59}
